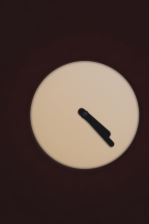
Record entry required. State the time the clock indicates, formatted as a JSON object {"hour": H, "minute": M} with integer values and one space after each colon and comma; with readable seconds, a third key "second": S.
{"hour": 4, "minute": 23}
